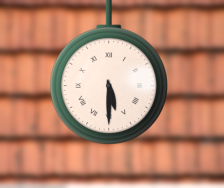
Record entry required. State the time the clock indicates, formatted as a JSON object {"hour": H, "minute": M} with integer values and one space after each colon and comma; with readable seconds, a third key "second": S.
{"hour": 5, "minute": 30}
